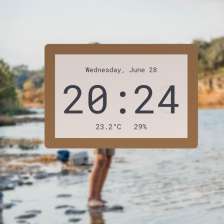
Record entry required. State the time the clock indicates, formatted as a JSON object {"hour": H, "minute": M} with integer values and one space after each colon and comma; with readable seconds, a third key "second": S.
{"hour": 20, "minute": 24}
